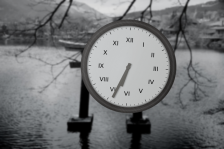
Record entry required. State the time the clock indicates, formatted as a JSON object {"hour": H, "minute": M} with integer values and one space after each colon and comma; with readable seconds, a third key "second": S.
{"hour": 6, "minute": 34}
